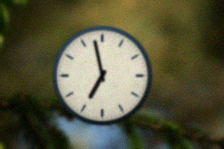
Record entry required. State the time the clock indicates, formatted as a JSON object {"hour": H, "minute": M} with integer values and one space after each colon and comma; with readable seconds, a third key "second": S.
{"hour": 6, "minute": 58}
